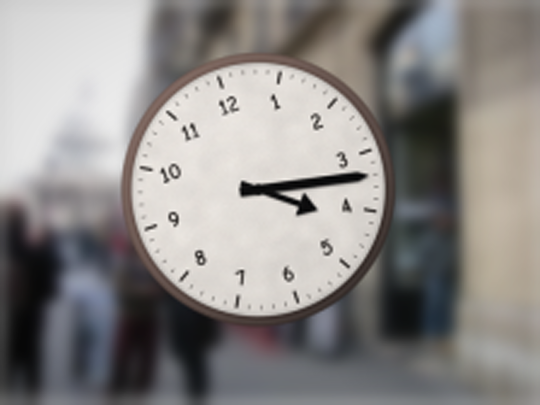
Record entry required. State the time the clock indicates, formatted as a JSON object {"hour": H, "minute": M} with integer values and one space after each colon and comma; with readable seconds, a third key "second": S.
{"hour": 4, "minute": 17}
